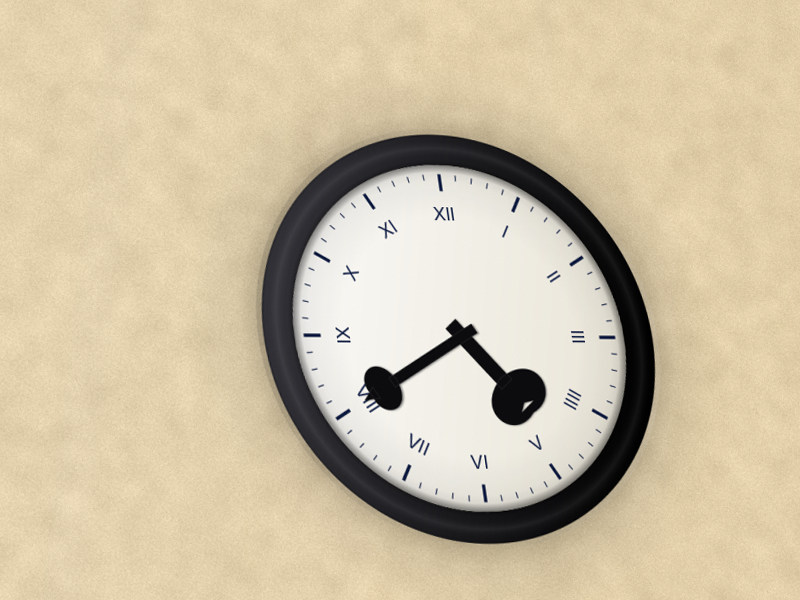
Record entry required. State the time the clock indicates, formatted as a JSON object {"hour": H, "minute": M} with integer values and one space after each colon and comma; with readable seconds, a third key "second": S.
{"hour": 4, "minute": 40}
